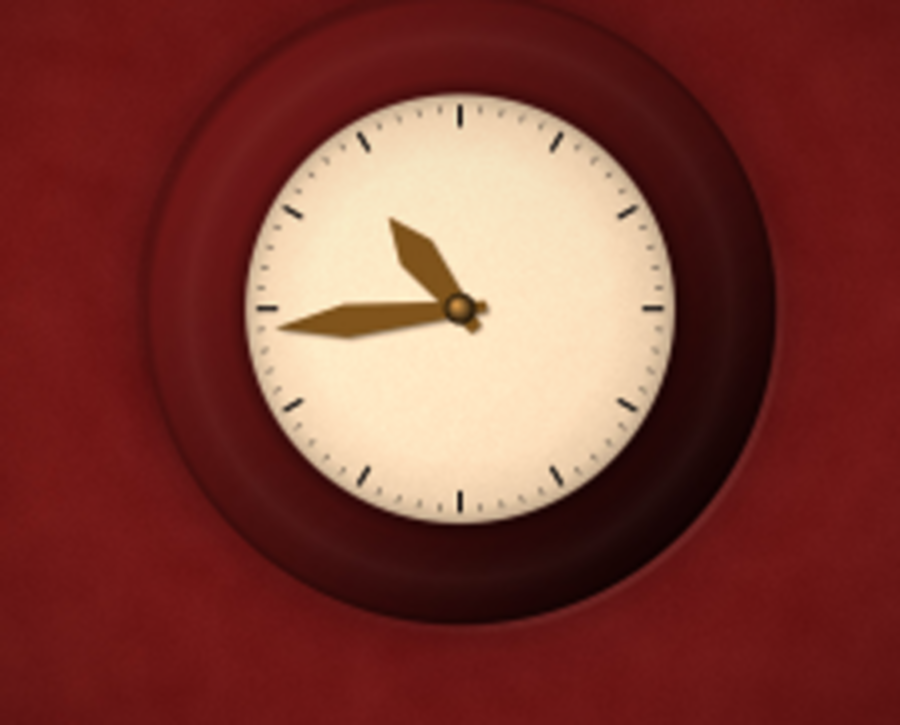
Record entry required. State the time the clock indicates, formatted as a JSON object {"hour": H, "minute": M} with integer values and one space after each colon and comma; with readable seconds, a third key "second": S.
{"hour": 10, "minute": 44}
